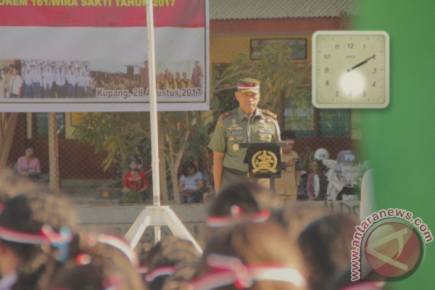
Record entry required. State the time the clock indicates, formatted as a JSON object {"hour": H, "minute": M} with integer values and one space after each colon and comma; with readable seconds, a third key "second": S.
{"hour": 2, "minute": 10}
